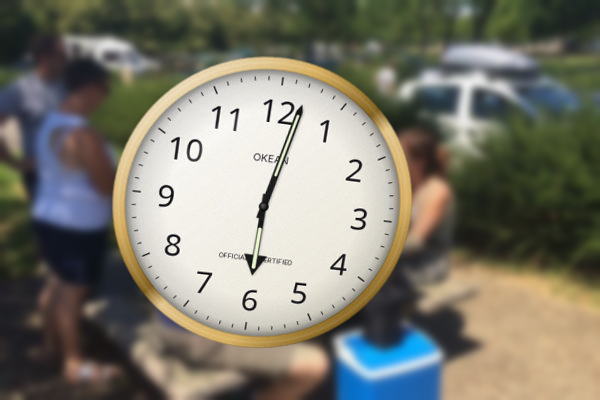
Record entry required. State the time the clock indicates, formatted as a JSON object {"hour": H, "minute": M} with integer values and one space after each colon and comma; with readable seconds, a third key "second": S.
{"hour": 6, "minute": 2}
